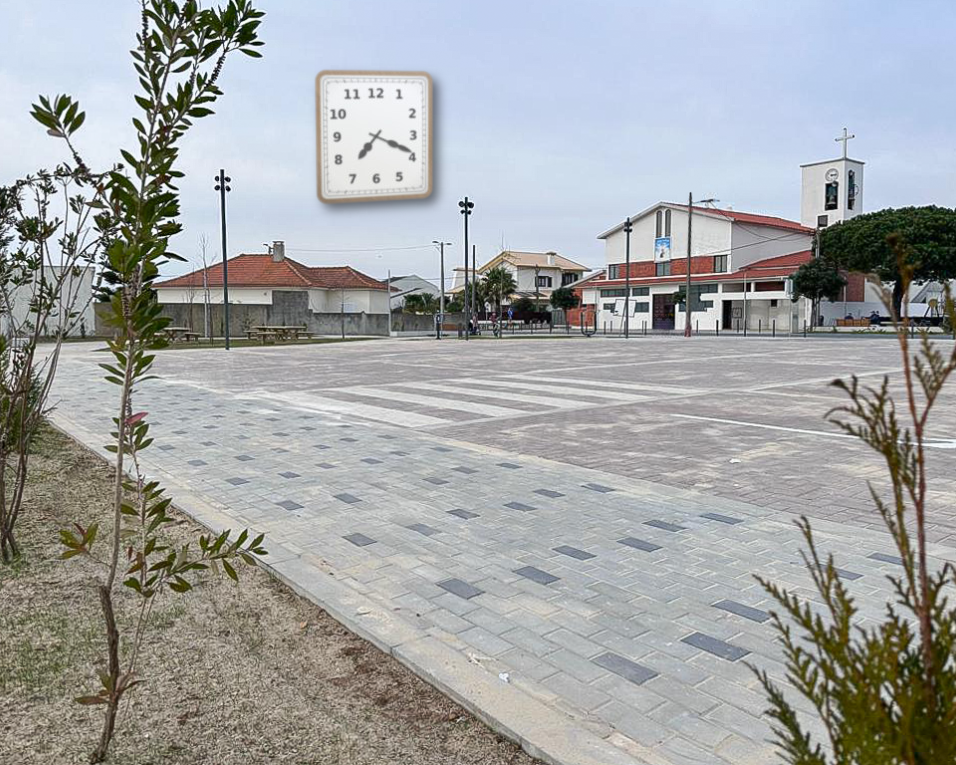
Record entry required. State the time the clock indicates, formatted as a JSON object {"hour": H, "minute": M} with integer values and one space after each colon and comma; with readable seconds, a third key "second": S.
{"hour": 7, "minute": 19}
